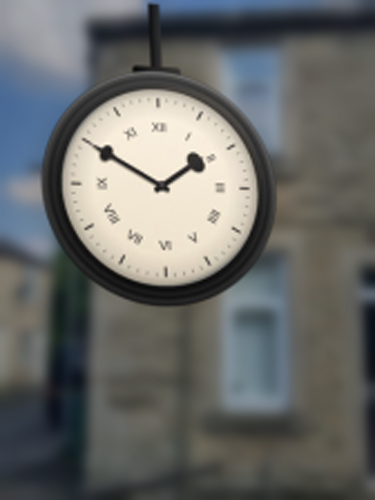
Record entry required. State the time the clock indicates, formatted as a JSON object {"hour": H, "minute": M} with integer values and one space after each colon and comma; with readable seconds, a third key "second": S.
{"hour": 1, "minute": 50}
